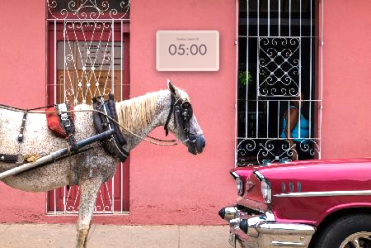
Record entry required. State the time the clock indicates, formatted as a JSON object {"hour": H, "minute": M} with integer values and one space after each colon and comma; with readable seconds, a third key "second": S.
{"hour": 5, "minute": 0}
